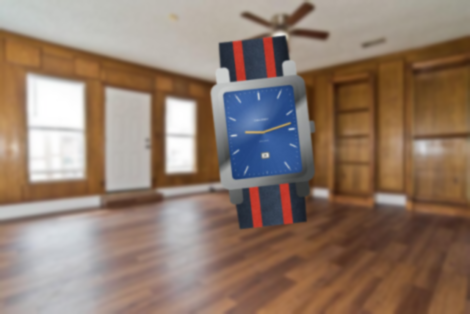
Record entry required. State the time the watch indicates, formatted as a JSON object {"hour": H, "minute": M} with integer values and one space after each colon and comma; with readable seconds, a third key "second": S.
{"hour": 9, "minute": 13}
